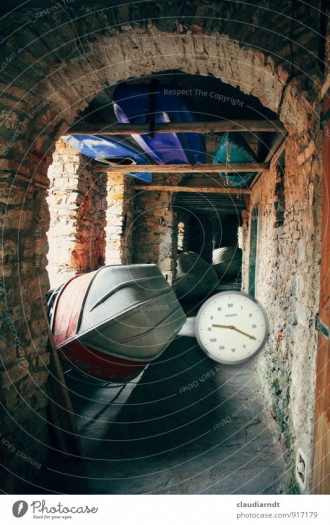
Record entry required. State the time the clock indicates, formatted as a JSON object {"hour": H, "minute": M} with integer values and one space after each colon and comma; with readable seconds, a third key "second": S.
{"hour": 9, "minute": 20}
